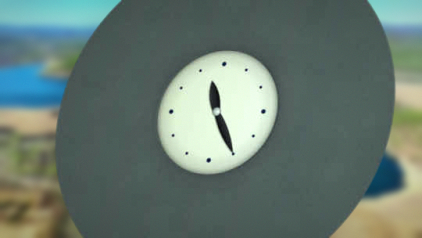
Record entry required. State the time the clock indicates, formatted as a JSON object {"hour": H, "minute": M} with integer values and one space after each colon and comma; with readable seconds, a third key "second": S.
{"hour": 11, "minute": 25}
